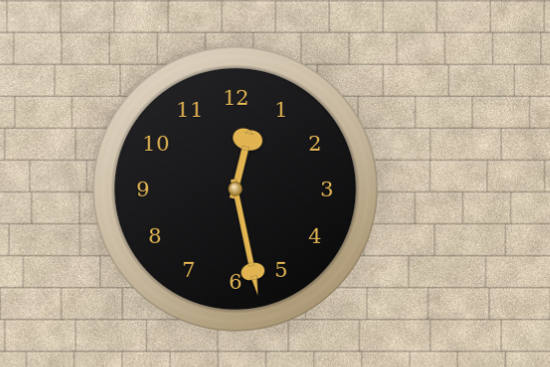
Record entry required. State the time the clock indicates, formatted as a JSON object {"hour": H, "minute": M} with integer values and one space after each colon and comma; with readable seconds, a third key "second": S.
{"hour": 12, "minute": 28}
